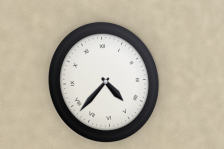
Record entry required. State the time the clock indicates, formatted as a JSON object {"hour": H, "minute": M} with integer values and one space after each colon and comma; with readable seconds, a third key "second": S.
{"hour": 4, "minute": 38}
